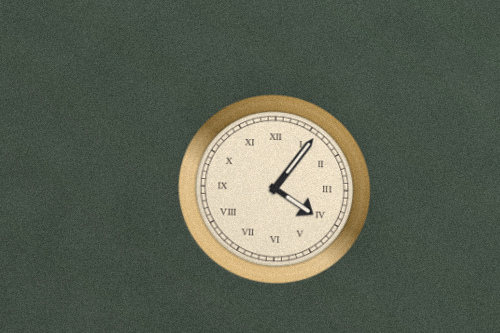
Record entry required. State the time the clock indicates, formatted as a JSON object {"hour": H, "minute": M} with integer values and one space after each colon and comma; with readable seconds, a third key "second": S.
{"hour": 4, "minute": 6}
